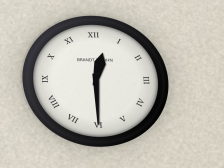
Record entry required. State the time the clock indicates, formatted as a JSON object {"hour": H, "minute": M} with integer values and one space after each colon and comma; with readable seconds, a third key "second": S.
{"hour": 12, "minute": 30}
